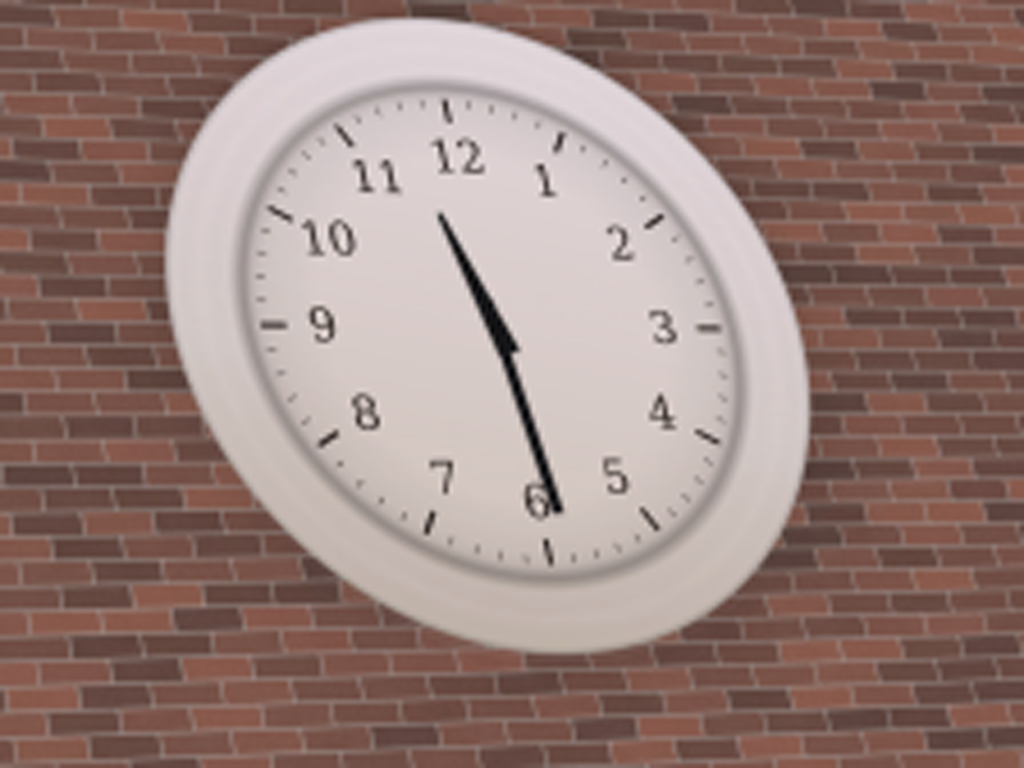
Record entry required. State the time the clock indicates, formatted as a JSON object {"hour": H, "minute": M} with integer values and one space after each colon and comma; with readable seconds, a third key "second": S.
{"hour": 11, "minute": 29}
